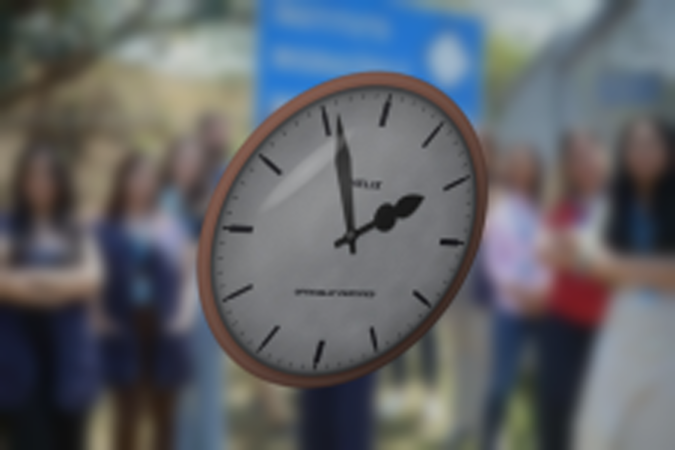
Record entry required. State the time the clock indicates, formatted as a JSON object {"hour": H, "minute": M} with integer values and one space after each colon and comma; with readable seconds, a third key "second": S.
{"hour": 1, "minute": 56}
